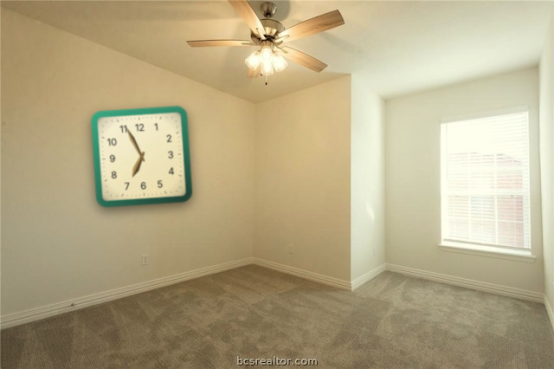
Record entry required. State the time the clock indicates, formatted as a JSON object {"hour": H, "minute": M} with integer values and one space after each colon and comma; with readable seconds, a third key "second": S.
{"hour": 6, "minute": 56}
